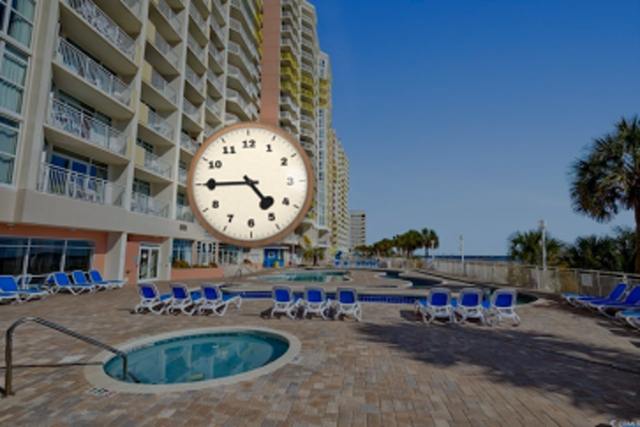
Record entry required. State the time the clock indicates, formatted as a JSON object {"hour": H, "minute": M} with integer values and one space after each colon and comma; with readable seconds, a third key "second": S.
{"hour": 4, "minute": 45}
